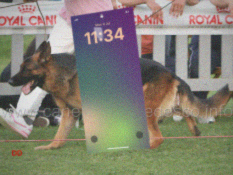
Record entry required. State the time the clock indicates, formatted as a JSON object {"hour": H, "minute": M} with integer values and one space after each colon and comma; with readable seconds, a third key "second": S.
{"hour": 11, "minute": 34}
